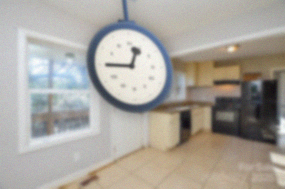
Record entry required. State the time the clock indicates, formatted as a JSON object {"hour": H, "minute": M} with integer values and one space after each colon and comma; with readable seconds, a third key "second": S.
{"hour": 12, "minute": 45}
